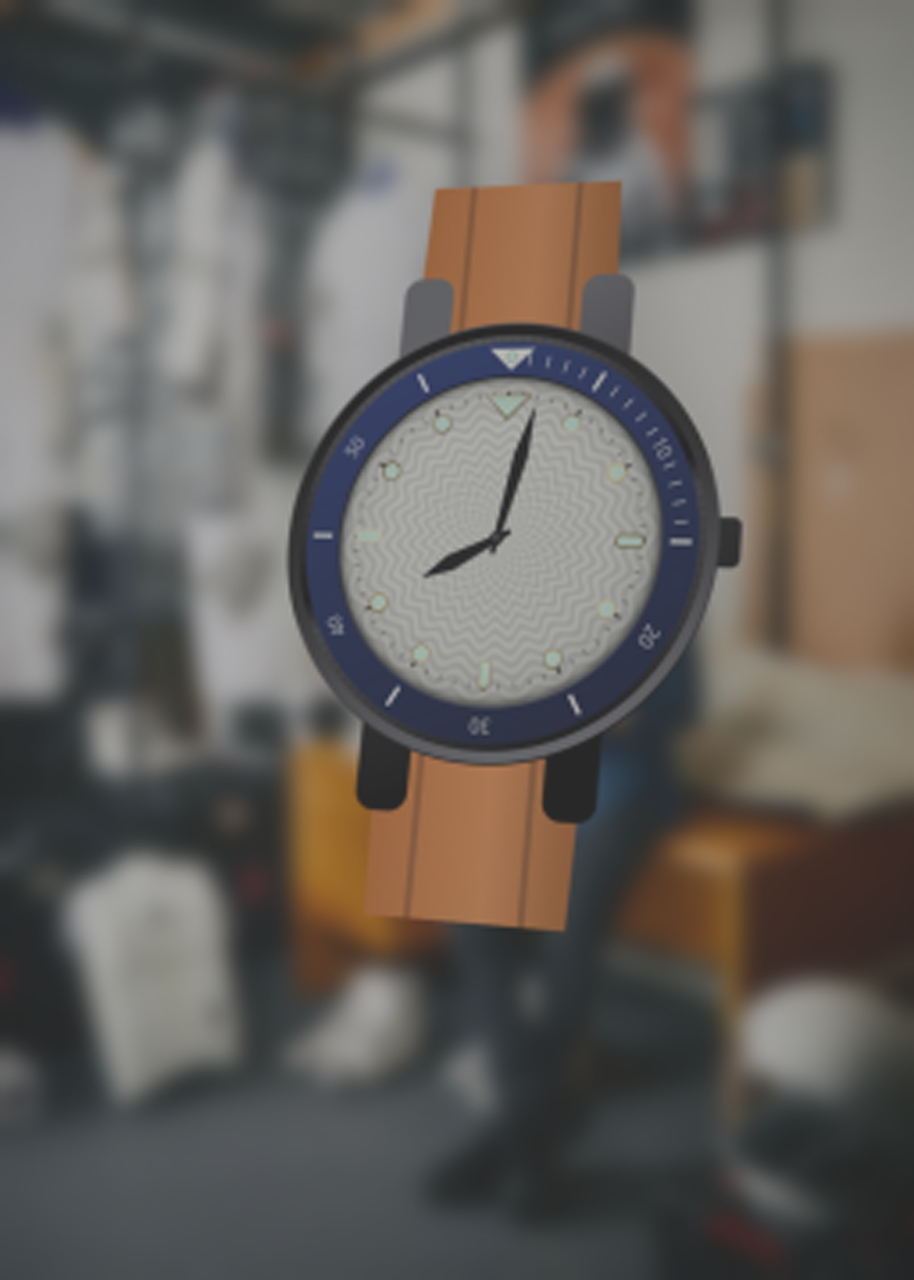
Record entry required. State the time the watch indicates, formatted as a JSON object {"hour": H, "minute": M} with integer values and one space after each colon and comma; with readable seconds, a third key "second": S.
{"hour": 8, "minute": 2}
